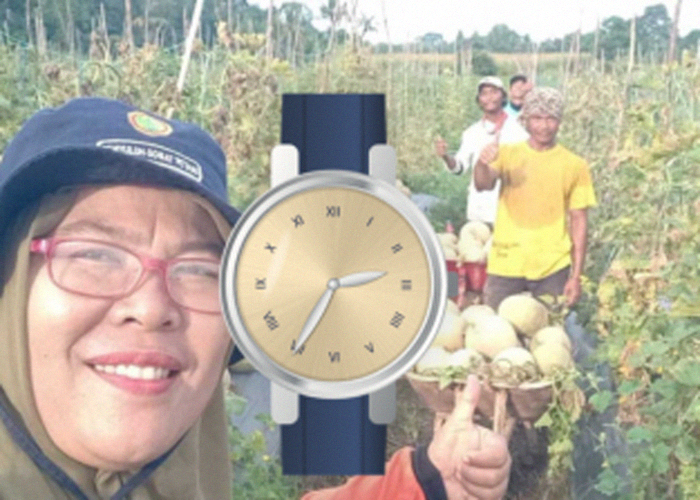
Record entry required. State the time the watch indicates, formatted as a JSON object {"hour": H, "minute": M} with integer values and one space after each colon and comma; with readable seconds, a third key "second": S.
{"hour": 2, "minute": 35}
